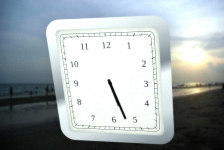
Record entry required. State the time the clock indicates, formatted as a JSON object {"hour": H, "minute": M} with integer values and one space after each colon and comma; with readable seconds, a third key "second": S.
{"hour": 5, "minute": 27}
